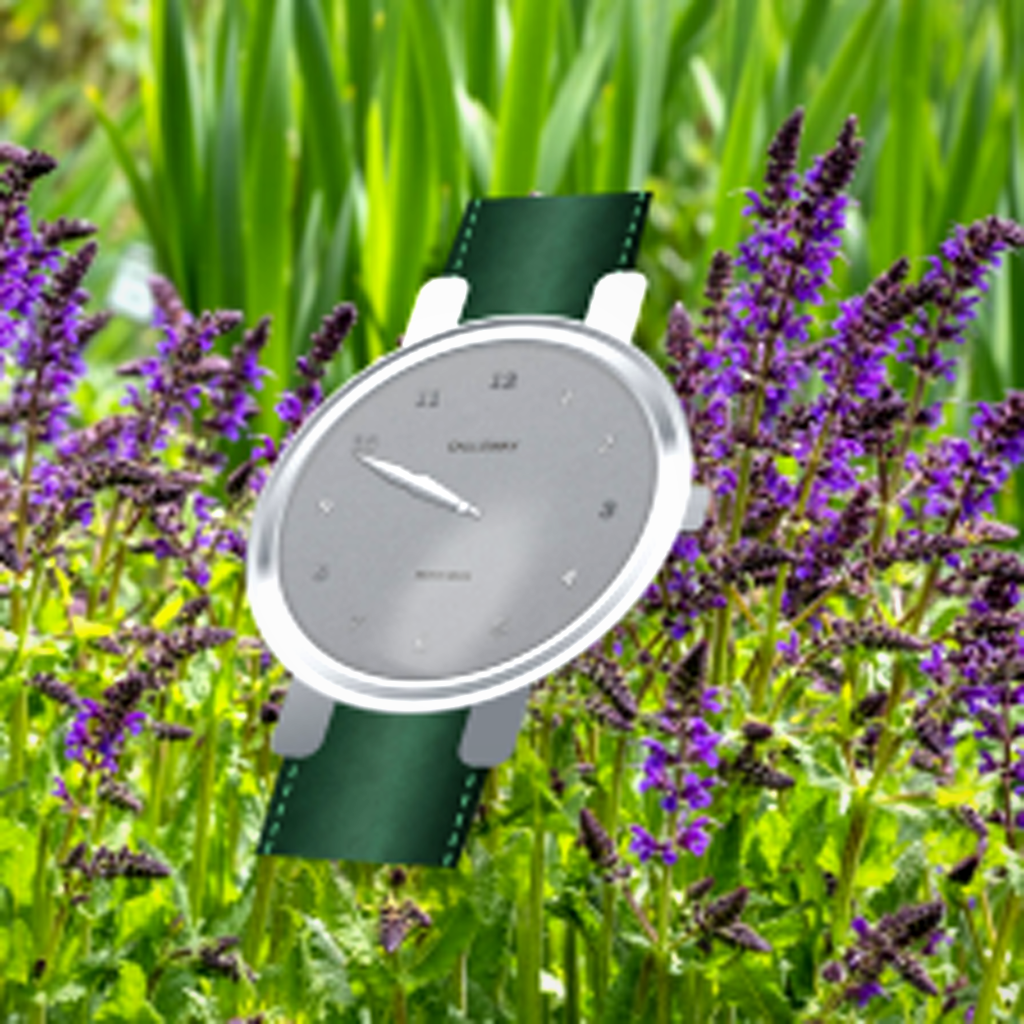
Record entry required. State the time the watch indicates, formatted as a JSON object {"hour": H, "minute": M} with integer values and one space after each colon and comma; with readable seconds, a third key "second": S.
{"hour": 9, "minute": 49}
